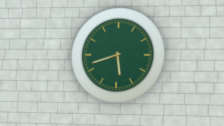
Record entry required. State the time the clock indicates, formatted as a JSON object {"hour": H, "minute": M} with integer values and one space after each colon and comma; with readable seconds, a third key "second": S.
{"hour": 5, "minute": 42}
